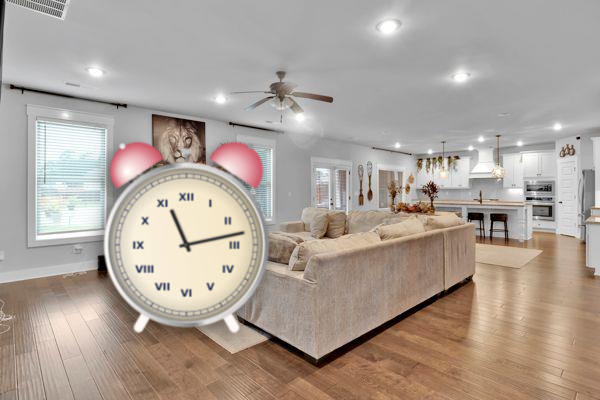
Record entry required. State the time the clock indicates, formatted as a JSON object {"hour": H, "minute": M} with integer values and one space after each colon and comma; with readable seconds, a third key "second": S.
{"hour": 11, "minute": 13}
